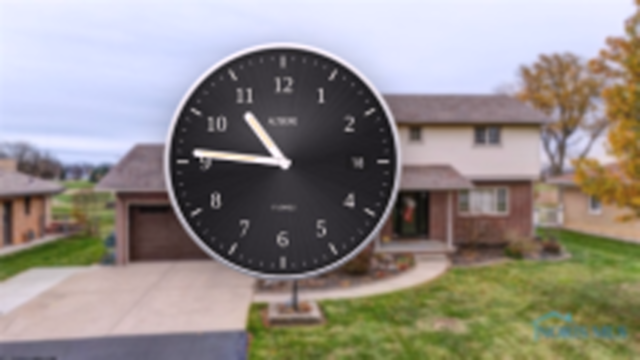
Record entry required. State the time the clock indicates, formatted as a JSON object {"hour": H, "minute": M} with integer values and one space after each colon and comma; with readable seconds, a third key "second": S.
{"hour": 10, "minute": 46}
